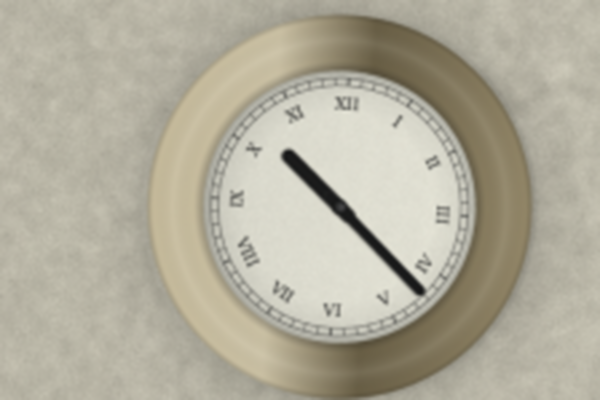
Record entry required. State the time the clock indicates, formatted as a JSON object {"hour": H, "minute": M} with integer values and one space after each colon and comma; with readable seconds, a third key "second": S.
{"hour": 10, "minute": 22}
